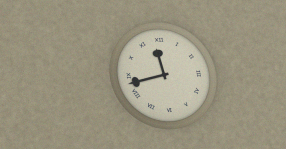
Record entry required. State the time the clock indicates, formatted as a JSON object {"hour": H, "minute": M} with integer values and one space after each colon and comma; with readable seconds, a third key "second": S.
{"hour": 11, "minute": 43}
